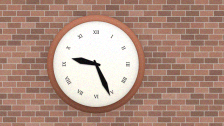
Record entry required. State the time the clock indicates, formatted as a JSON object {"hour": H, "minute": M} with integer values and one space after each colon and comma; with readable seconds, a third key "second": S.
{"hour": 9, "minute": 26}
